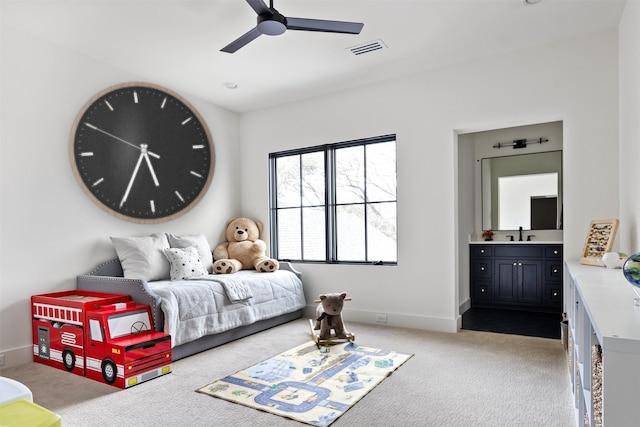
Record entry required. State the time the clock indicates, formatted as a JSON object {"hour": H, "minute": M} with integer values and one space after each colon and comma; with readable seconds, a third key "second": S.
{"hour": 5, "minute": 34, "second": 50}
